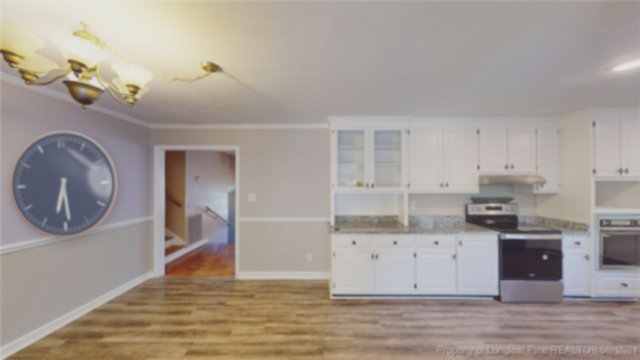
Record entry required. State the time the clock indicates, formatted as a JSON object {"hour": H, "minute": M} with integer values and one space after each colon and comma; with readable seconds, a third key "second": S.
{"hour": 6, "minute": 29}
